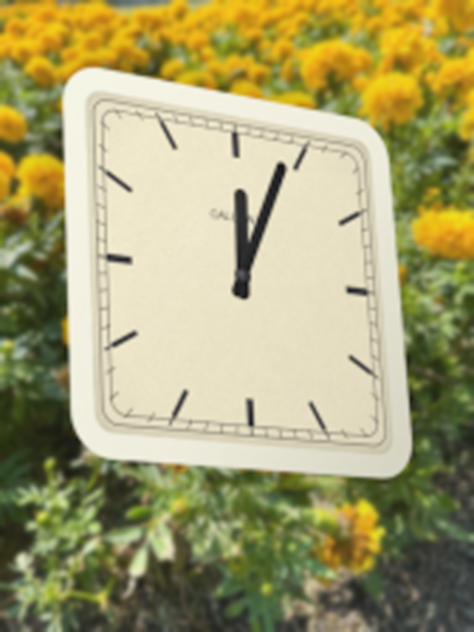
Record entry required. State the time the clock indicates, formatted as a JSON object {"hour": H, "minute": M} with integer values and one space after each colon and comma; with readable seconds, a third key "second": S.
{"hour": 12, "minute": 4}
